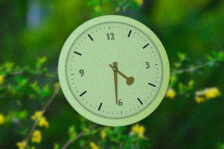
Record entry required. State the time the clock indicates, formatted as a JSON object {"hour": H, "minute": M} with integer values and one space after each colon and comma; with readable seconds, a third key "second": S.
{"hour": 4, "minute": 31}
